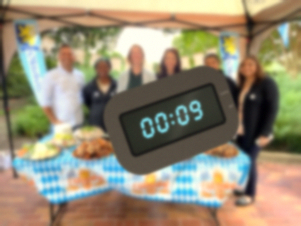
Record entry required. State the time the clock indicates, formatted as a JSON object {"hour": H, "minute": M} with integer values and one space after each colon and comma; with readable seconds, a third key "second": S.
{"hour": 0, "minute": 9}
